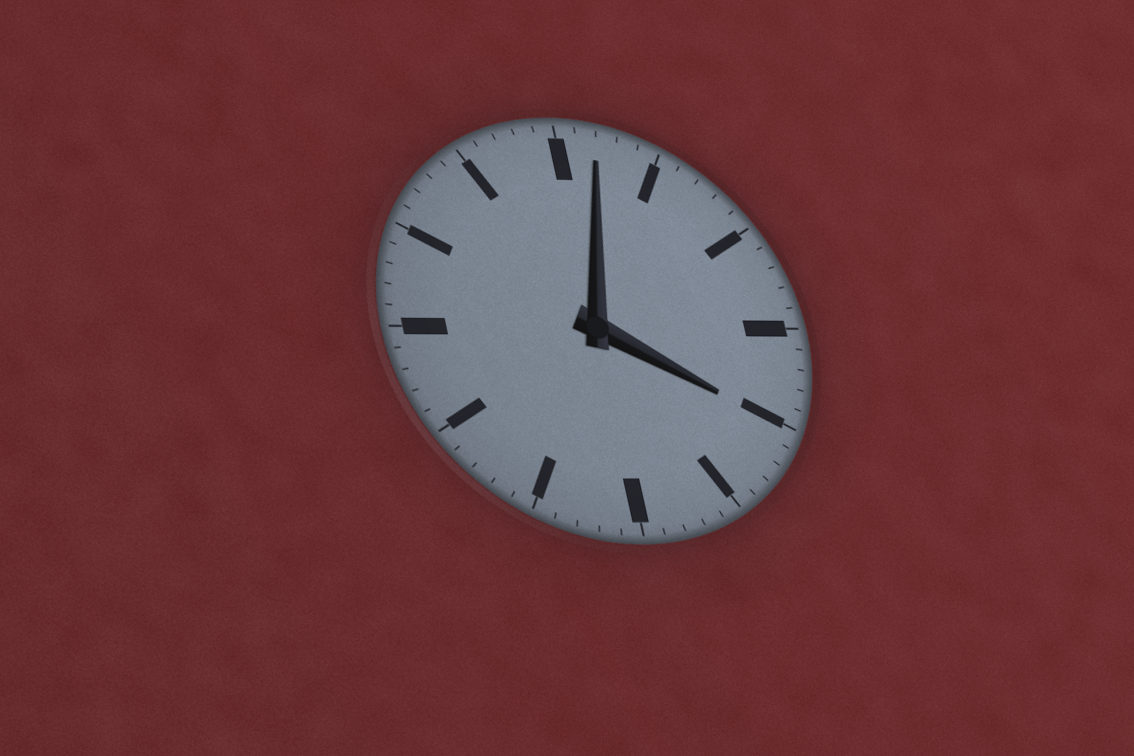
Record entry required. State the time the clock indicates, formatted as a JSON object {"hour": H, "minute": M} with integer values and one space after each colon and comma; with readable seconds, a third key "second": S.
{"hour": 4, "minute": 2}
